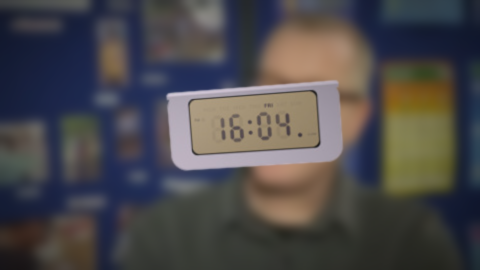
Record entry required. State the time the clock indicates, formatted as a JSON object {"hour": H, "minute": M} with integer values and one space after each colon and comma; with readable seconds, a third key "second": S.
{"hour": 16, "minute": 4}
